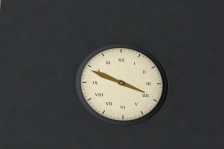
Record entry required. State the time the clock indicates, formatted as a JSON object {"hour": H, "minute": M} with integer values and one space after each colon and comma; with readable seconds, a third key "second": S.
{"hour": 3, "minute": 49}
